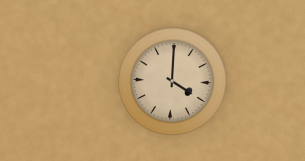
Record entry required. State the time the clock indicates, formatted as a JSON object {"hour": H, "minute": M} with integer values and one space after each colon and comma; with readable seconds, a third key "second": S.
{"hour": 4, "minute": 0}
